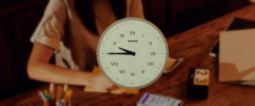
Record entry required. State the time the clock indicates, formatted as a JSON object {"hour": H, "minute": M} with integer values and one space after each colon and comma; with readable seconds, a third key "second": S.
{"hour": 9, "minute": 45}
